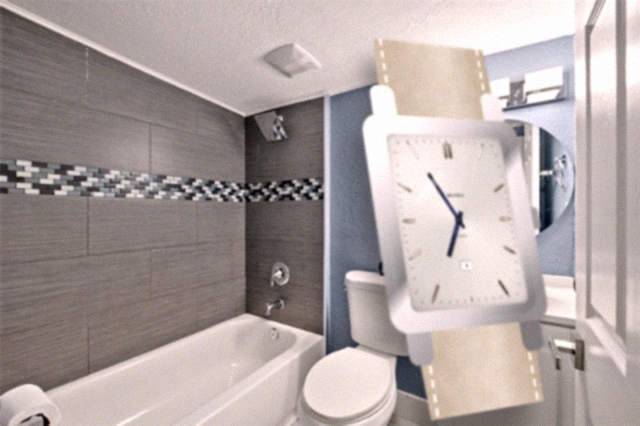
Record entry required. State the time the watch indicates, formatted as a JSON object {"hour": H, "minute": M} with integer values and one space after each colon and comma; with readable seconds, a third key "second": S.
{"hour": 6, "minute": 55}
